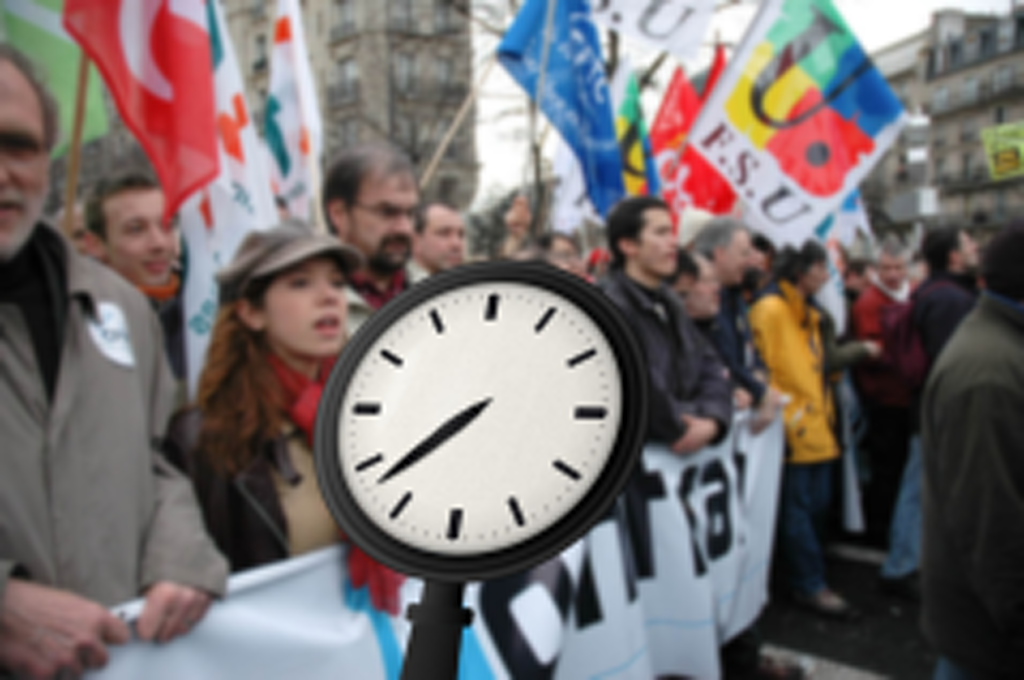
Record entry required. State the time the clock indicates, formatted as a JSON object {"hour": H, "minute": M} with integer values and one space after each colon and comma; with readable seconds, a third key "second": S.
{"hour": 7, "minute": 38}
